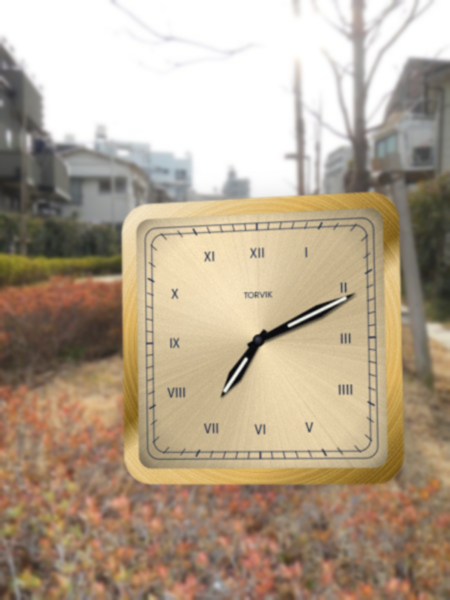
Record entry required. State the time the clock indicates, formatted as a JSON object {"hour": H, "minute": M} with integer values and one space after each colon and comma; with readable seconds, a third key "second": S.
{"hour": 7, "minute": 11}
